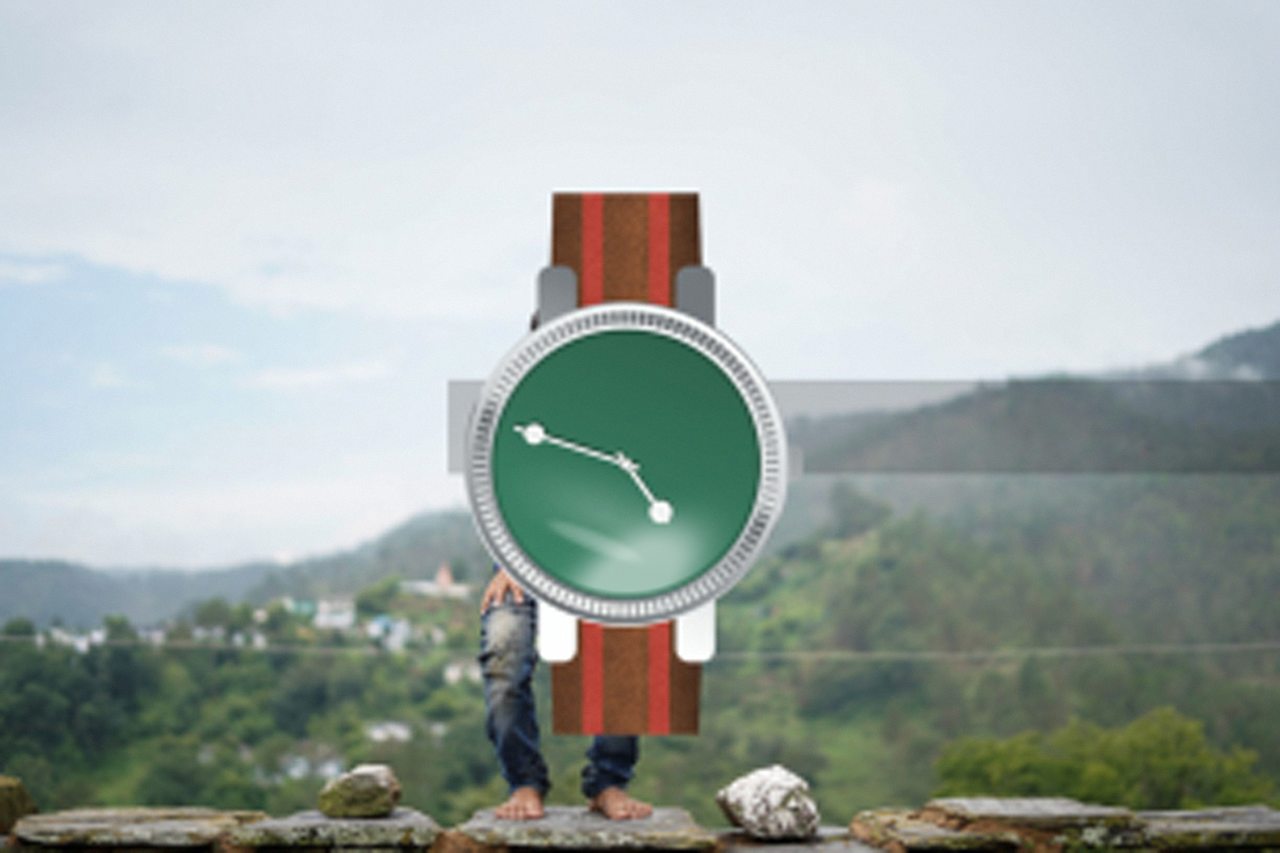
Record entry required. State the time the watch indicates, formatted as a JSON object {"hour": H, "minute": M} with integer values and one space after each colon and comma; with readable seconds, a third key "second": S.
{"hour": 4, "minute": 48}
